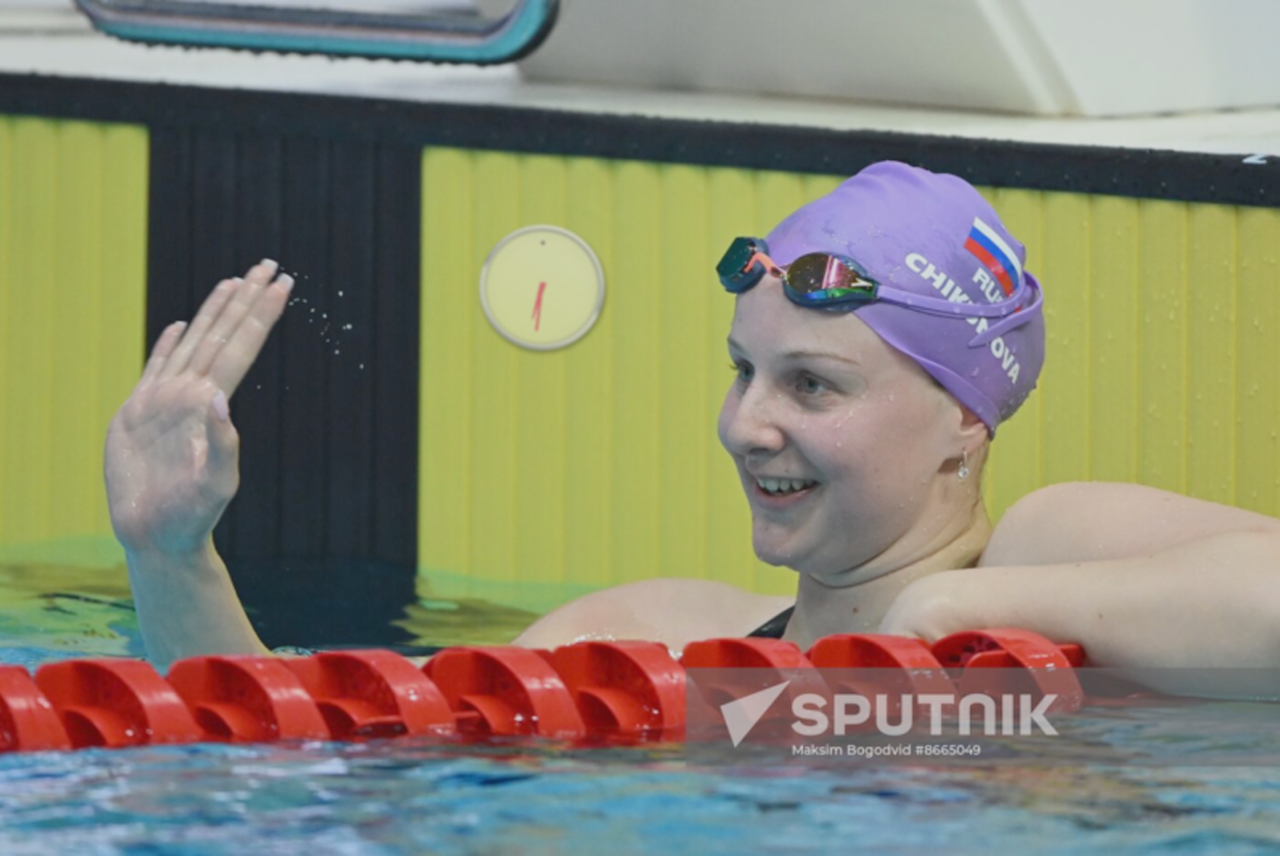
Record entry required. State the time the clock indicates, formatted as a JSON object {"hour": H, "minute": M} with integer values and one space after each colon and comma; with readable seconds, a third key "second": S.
{"hour": 6, "minute": 31}
